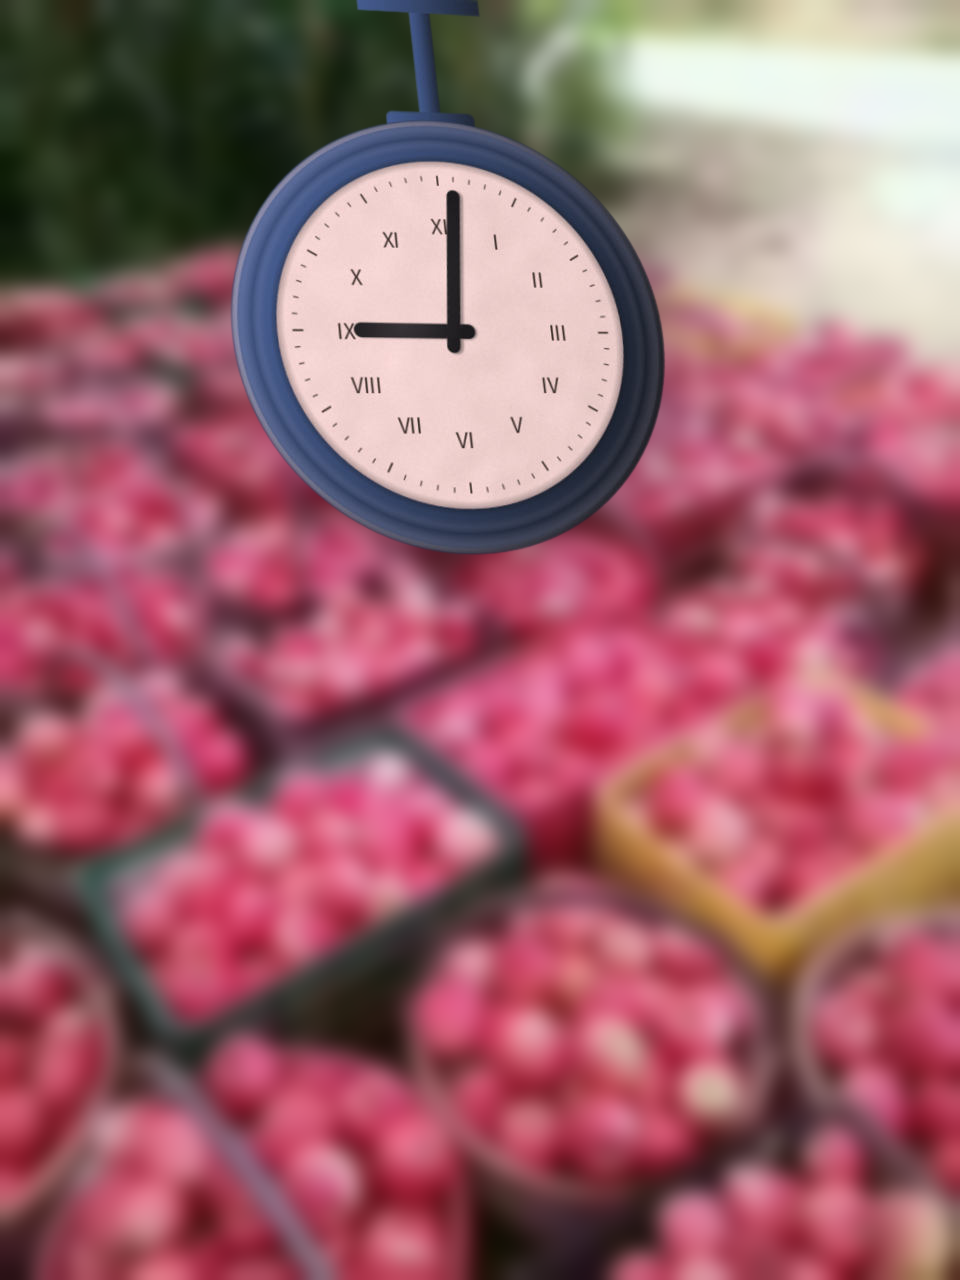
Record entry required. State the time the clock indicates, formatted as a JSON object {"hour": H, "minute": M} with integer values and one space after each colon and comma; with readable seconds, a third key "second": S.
{"hour": 9, "minute": 1}
